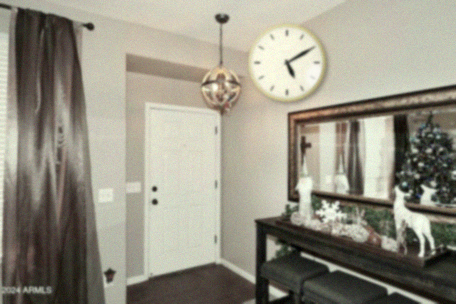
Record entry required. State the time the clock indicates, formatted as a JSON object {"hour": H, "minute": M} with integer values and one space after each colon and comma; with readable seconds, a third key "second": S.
{"hour": 5, "minute": 10}
